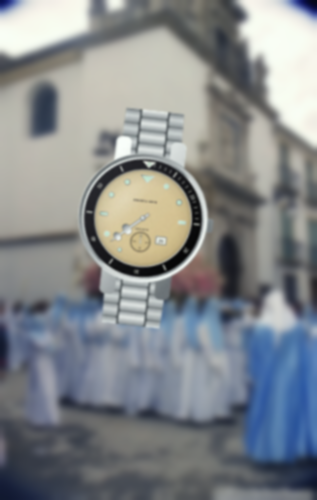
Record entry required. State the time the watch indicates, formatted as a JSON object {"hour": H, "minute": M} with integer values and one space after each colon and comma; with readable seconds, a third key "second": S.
{"hour": 7, "minute": 38}
